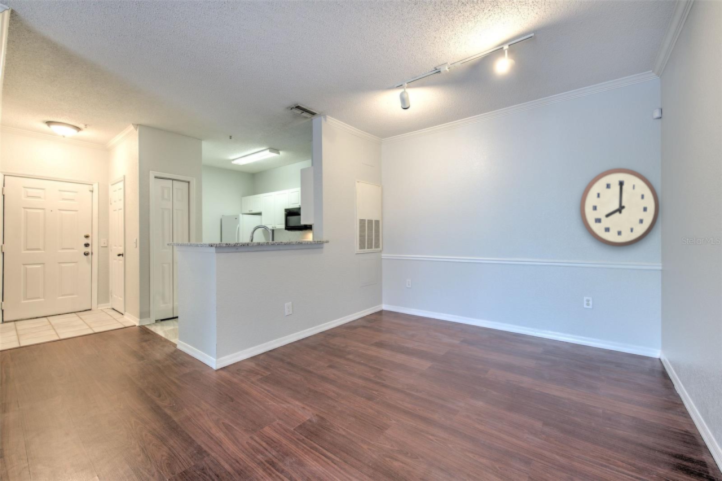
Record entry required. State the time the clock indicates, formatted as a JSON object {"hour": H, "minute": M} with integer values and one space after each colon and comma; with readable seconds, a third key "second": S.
{"hour": 8, "minute": 0}
